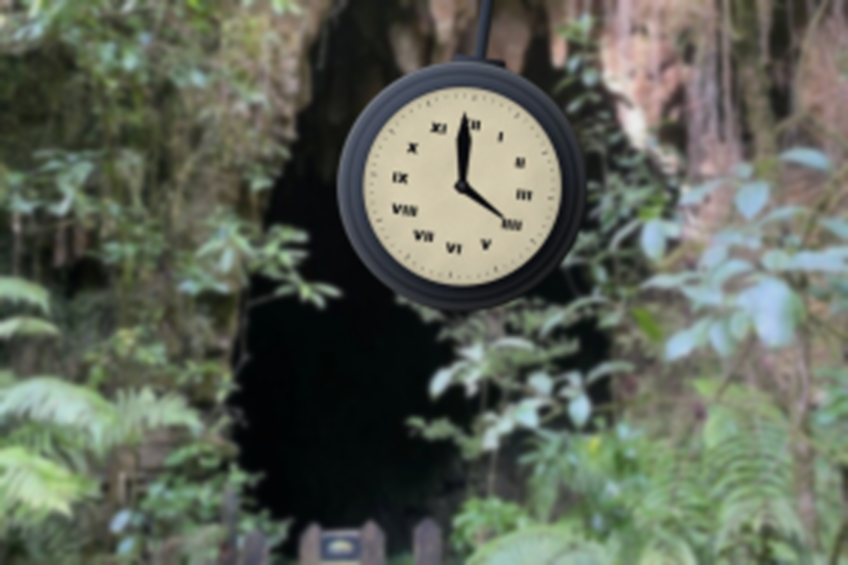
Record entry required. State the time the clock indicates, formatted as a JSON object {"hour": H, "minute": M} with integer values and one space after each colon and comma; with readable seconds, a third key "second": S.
{"hour": 3, "minute": 59}
